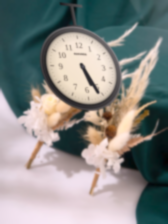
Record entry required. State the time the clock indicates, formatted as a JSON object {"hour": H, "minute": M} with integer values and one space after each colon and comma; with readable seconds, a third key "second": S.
{"hour": 5, "minute": 26}
